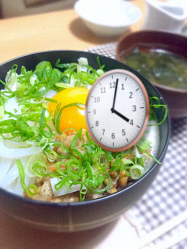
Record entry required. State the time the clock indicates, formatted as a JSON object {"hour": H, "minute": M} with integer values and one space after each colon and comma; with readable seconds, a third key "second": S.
{"hour": 4, "minute": 2}
